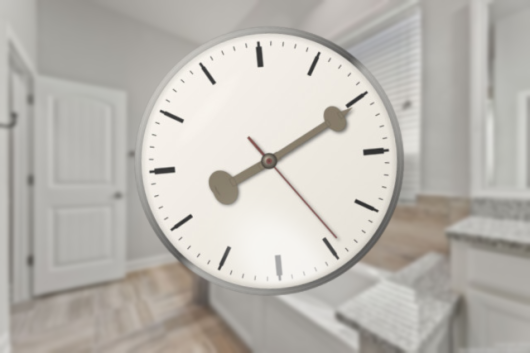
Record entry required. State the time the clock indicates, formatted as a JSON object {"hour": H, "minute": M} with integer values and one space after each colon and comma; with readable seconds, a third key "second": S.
{"hour": 8, "minute": 10, "second": 24}
